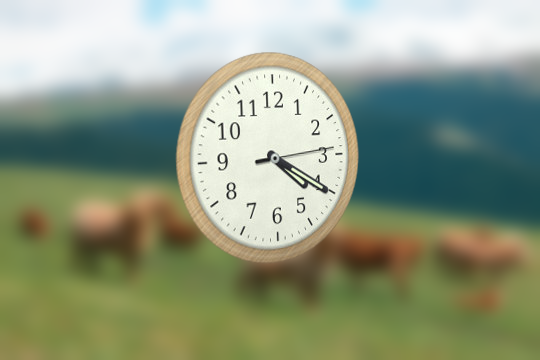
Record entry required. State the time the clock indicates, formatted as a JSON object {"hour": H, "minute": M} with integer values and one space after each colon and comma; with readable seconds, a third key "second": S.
{"hour": 4, "minute": 20, "second": 14}
